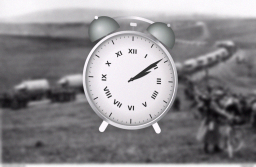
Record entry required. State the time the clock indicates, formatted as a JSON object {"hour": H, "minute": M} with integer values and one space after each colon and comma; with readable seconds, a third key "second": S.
{"hour": 2, "minute": 9}
